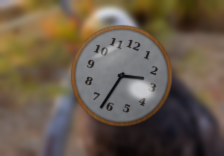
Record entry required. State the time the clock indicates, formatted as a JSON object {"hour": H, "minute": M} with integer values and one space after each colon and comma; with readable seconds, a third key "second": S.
{"hour": 2, "minute": 32}
